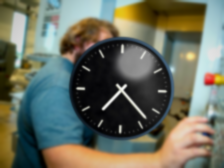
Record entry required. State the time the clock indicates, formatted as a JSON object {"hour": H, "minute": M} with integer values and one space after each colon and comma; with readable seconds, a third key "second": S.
{"hour": 7, "minute": 23}
